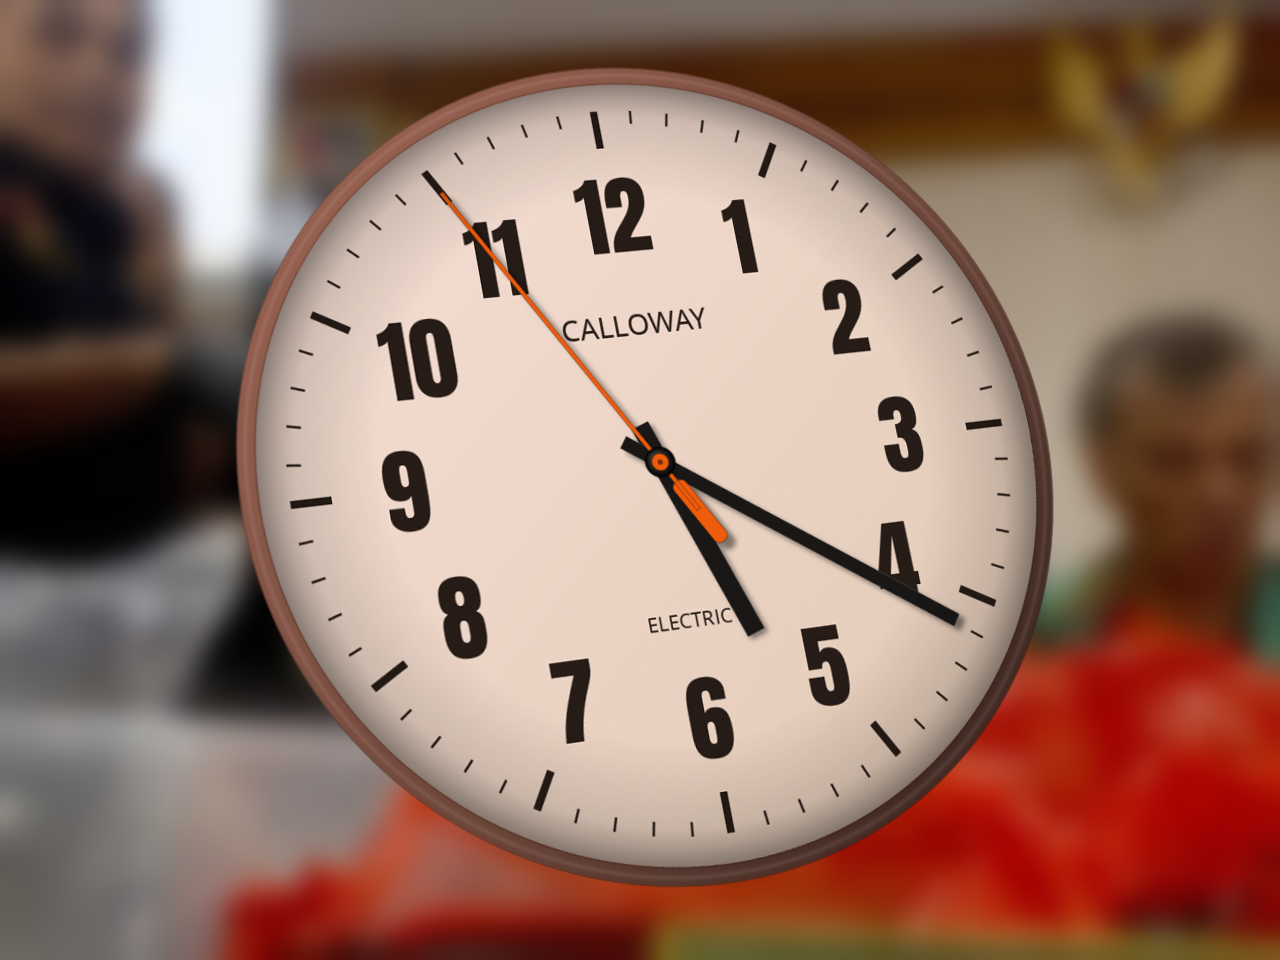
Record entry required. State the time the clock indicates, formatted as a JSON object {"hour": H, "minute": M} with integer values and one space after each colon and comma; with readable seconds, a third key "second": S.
{"hour": 5, "minute": 20, "second": 55}
